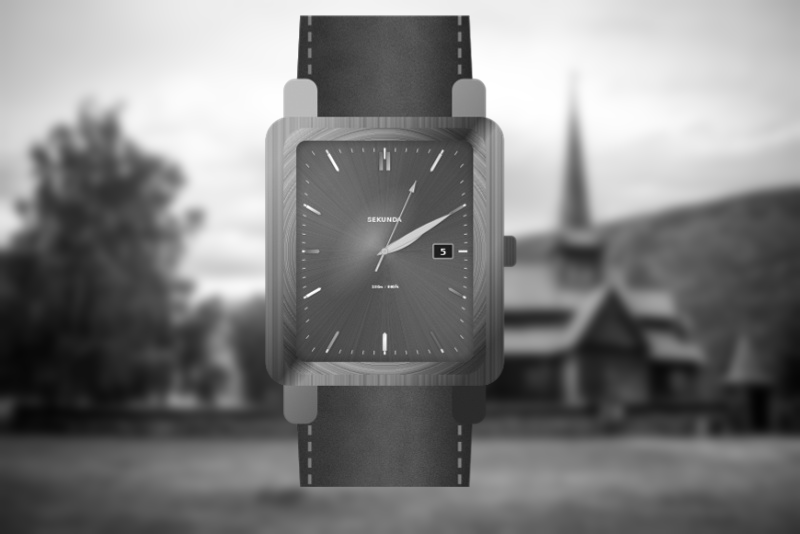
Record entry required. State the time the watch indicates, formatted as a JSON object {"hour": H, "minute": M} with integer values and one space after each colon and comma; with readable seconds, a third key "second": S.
{"hour": 2, "minute": 10, "second": 4}
